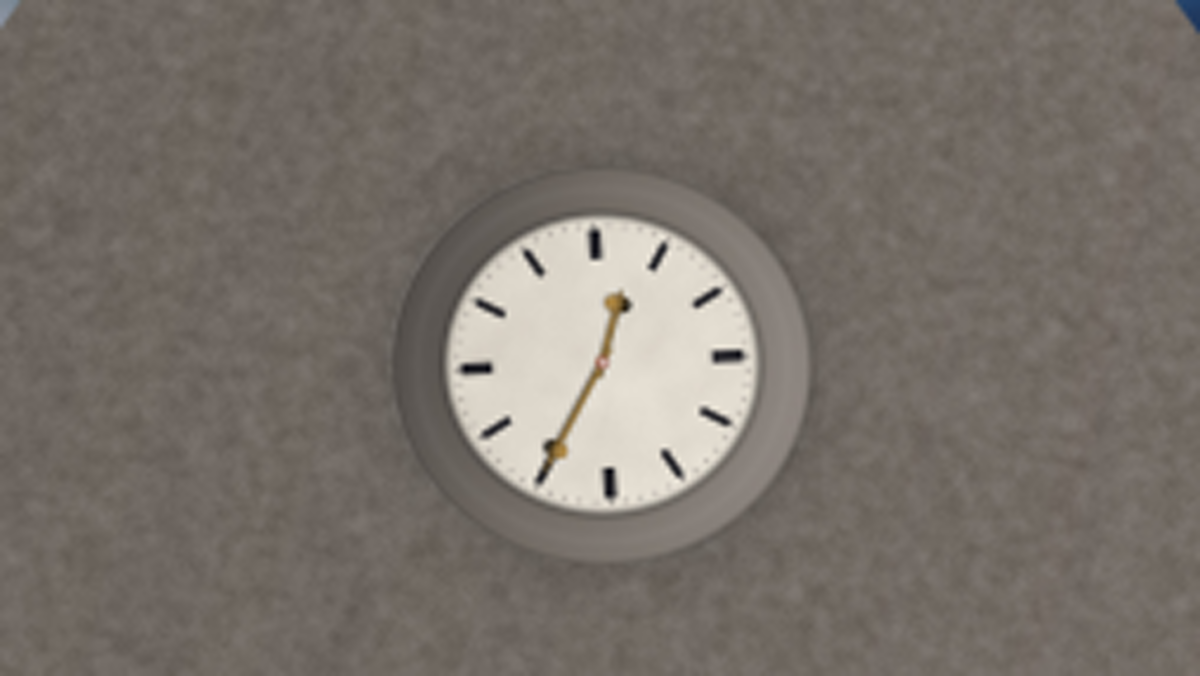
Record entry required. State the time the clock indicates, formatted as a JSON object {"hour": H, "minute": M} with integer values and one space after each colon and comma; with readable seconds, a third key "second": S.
{"hour": 12, "minute": 35}
